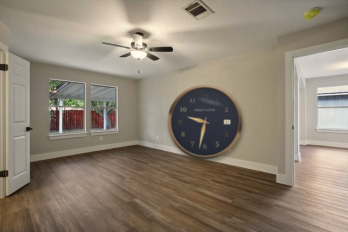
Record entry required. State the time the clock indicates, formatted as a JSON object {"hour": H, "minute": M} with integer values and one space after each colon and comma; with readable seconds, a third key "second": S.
{"hour": 9, "minute": 32}
